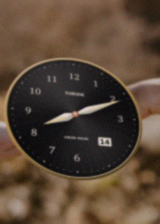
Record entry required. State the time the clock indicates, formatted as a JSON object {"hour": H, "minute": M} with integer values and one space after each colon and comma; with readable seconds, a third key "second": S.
{"hour": 8, "minute": 11}
